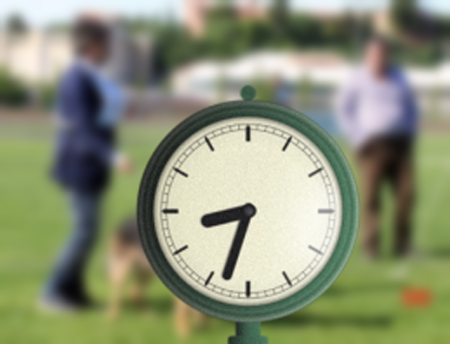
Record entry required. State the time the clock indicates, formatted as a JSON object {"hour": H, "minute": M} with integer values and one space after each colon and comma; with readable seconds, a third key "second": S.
{"hour": 8, "minute": 33}
